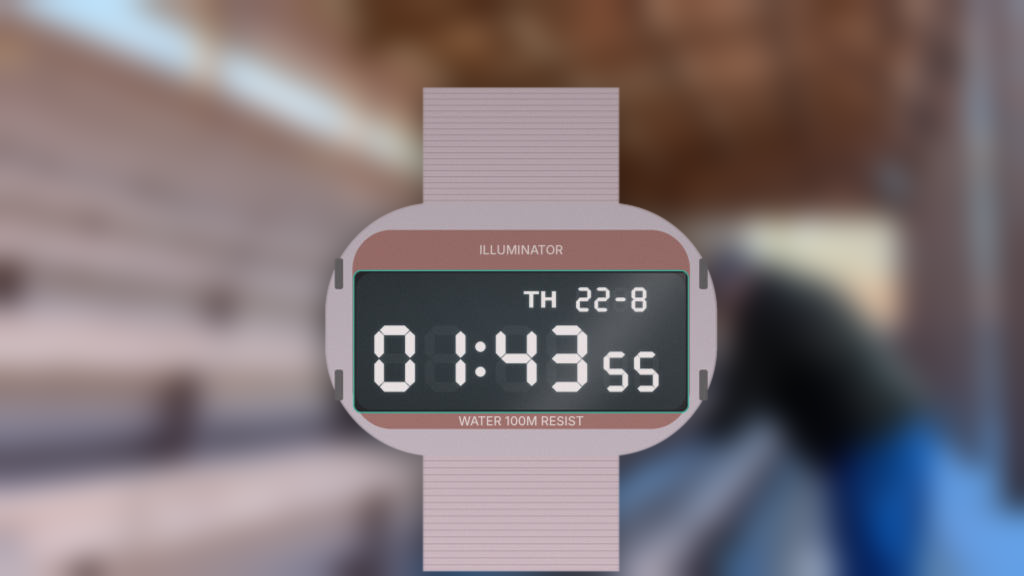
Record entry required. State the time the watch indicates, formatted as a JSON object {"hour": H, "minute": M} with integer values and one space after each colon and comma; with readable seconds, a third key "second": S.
{"hour": 1, "minute": 43, "second": 55}
